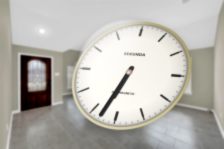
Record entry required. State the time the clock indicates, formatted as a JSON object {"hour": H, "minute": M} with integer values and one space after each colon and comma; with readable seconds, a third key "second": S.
{"hour": 6, "minute": 33}
